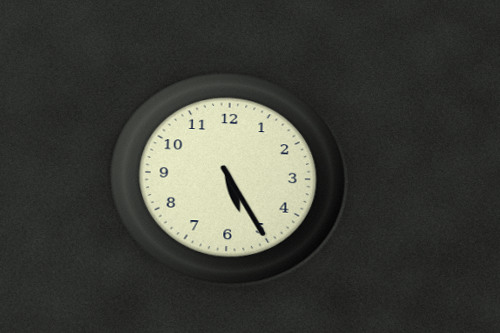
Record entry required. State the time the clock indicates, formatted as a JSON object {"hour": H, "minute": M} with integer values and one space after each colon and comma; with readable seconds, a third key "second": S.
{"hour": 5, "minute": 25}
